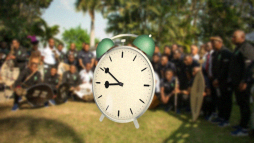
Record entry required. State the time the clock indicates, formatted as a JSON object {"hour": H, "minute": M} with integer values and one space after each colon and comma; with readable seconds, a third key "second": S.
{"hour": 8, "minute": 51}
